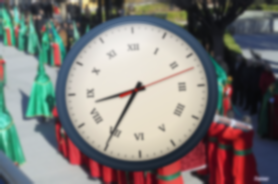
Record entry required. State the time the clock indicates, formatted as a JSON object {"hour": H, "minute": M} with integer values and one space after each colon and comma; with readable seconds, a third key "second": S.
{"hour": 8, "minute": 35, "second": 12}
